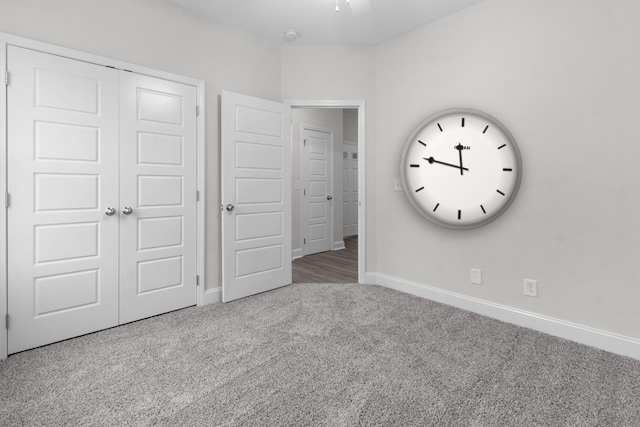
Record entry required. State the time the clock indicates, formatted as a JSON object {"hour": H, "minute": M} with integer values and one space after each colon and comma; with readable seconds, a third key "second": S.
{"hour": 11, "minute": 47}
